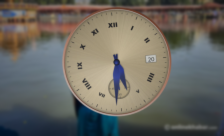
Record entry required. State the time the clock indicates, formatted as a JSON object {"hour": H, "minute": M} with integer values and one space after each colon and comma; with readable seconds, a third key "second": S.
{"hour": 5, "minute": 31}
